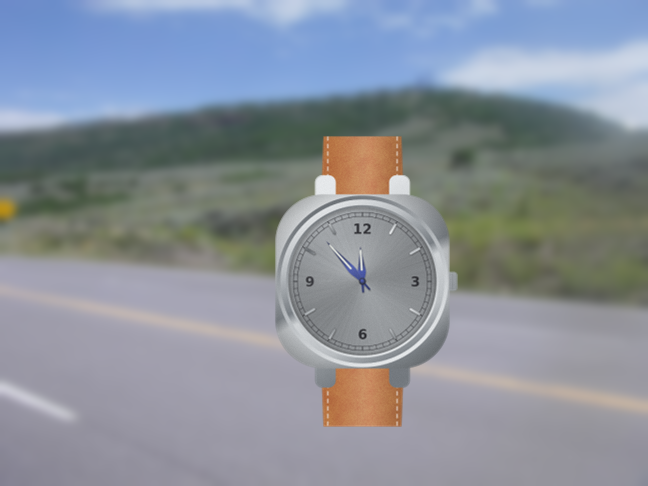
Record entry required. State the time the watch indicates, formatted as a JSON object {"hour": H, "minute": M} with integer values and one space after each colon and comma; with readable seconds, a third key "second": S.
{"hour": 11, "minute": 53}
